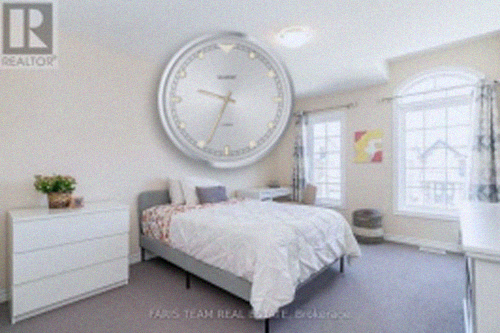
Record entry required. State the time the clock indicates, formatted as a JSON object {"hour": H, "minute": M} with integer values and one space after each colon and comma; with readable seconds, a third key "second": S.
{"hour": 9, "minute": 34}
